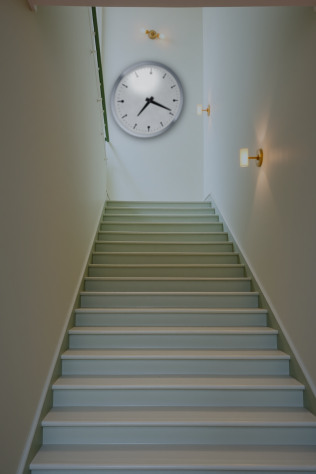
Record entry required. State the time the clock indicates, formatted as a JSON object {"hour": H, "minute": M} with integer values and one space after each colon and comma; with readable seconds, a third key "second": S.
{"hour": 7, "minute": 19}
